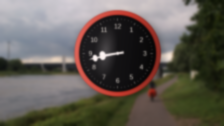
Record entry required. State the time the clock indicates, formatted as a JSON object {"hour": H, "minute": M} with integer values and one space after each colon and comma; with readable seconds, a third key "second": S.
{"hour": 8, "minute": 43}
